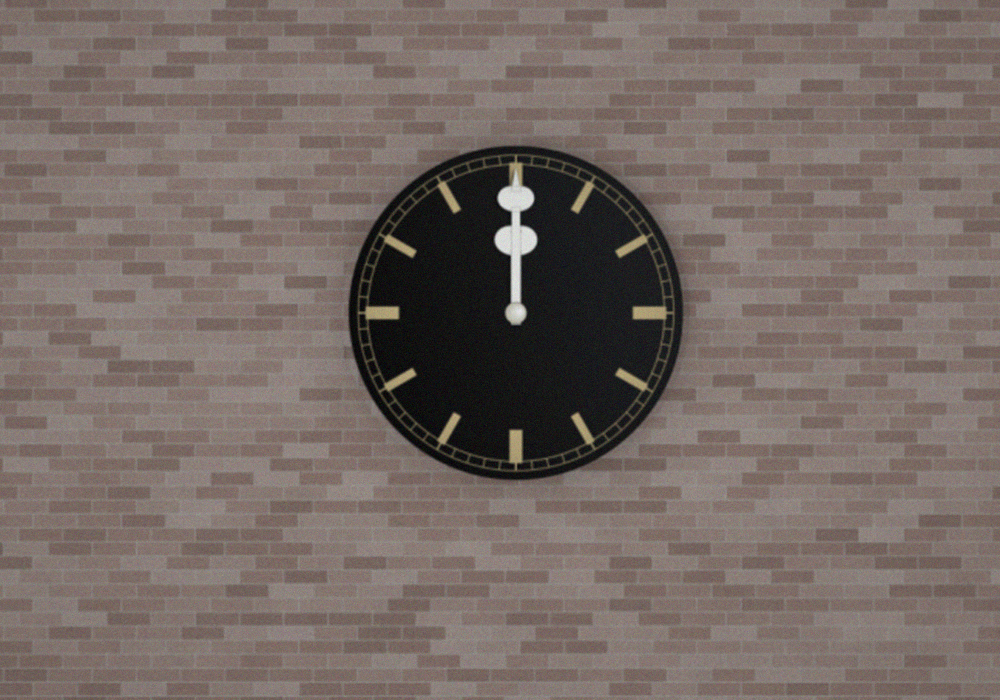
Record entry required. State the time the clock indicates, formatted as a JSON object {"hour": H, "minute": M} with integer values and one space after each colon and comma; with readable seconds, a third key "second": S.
{"hour": 12, "minute": 0}
